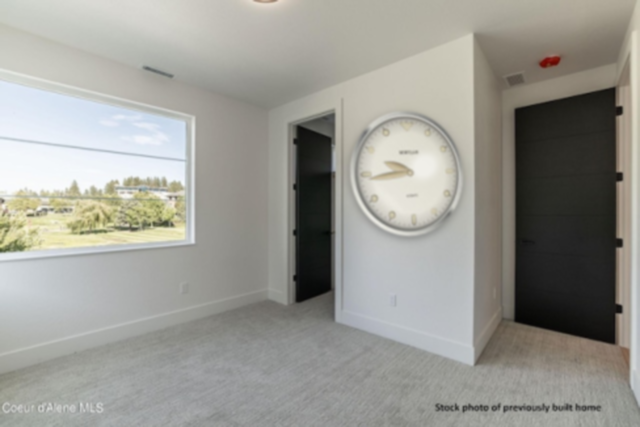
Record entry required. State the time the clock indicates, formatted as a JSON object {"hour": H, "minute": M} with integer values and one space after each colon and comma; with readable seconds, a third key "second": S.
{"hour": 9, "minute": 44}
